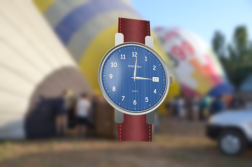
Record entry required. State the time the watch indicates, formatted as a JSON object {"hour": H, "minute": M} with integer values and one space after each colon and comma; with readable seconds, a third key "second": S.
{"hour": 3, "minute": 1}
